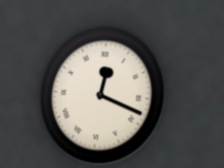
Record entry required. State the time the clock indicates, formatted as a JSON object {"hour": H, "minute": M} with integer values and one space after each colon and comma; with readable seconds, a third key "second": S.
{"hour": 12, "minute": 18}
